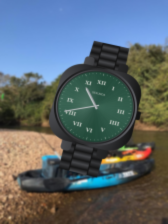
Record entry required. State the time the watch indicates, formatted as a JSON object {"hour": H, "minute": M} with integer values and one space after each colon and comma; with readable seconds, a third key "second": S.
{"hour": 10, "minute": 41}
